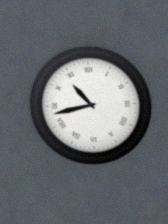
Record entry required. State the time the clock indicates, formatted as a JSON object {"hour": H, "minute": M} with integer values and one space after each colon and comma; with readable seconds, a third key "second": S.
{"hour": 10, "minute": 43}
